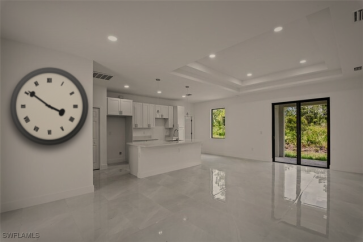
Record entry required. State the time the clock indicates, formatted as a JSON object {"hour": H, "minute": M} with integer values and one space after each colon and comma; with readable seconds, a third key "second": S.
{"hour": 3, "minute": 51}
